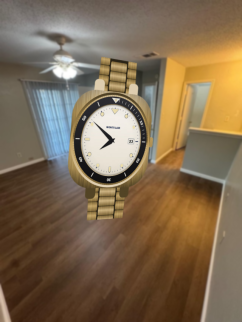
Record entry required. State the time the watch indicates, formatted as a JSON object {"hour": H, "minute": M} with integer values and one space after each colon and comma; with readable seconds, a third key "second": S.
{"hour": 7, "minute": 51}
